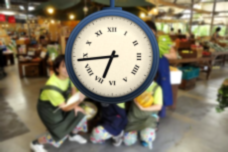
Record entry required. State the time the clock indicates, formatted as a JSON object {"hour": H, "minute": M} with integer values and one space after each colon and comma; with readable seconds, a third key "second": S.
{"hour": 6, "minute": 44}
